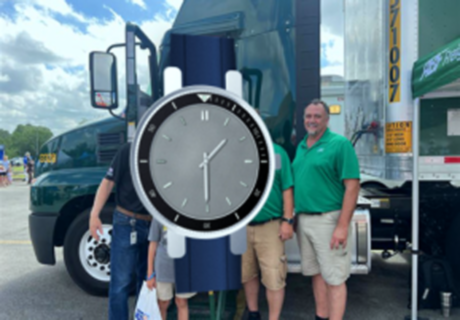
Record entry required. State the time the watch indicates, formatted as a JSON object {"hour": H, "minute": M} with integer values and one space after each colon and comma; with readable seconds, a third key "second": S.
{"hour": 1, "minute": 30}
